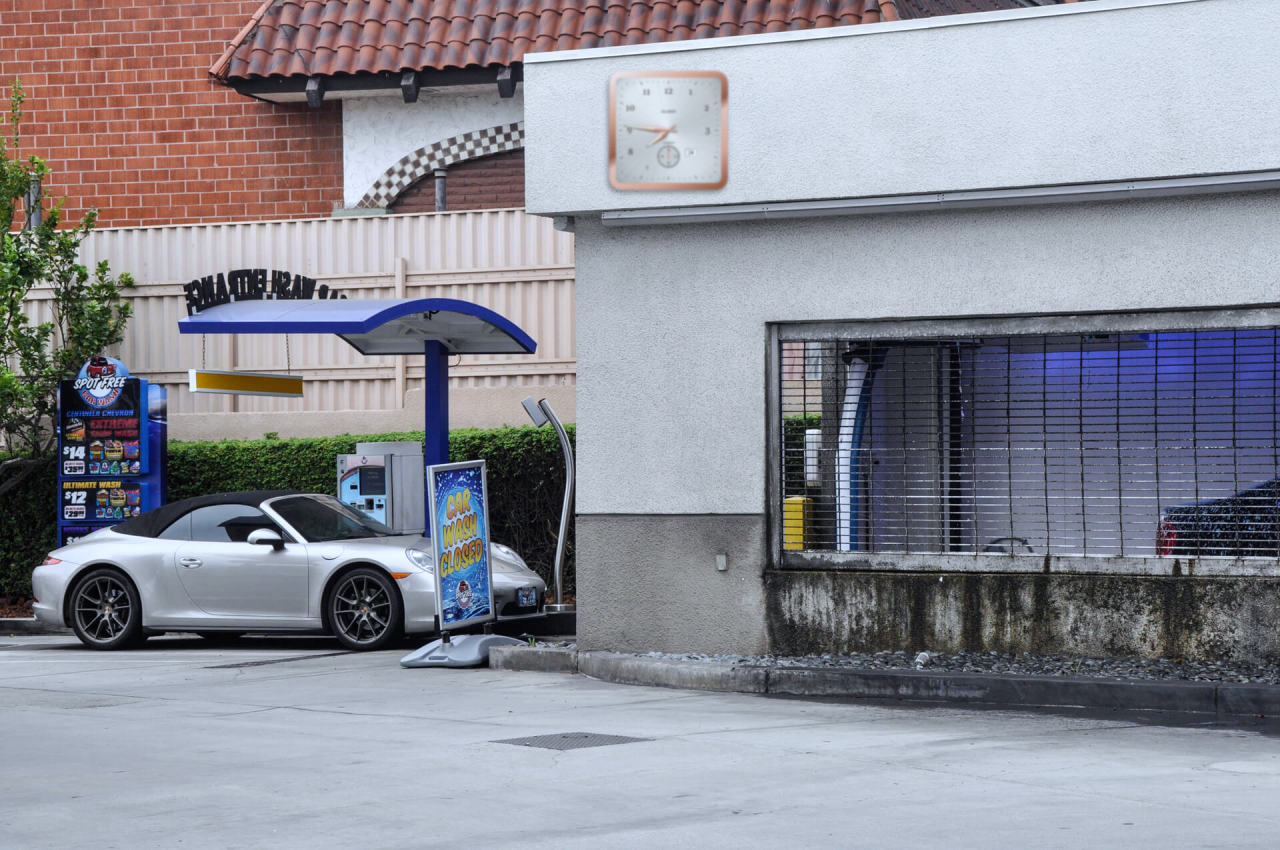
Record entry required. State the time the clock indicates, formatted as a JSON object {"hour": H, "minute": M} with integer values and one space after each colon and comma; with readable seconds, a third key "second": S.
{"hour": 7, "minute": 46}
